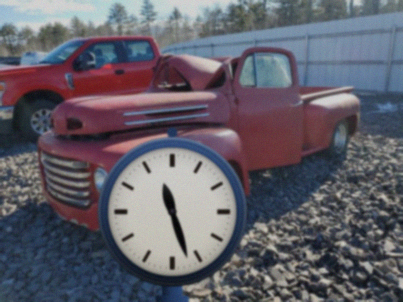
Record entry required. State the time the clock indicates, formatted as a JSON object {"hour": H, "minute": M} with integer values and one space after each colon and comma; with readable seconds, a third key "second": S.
{"hour": 11, "minute": 27}
